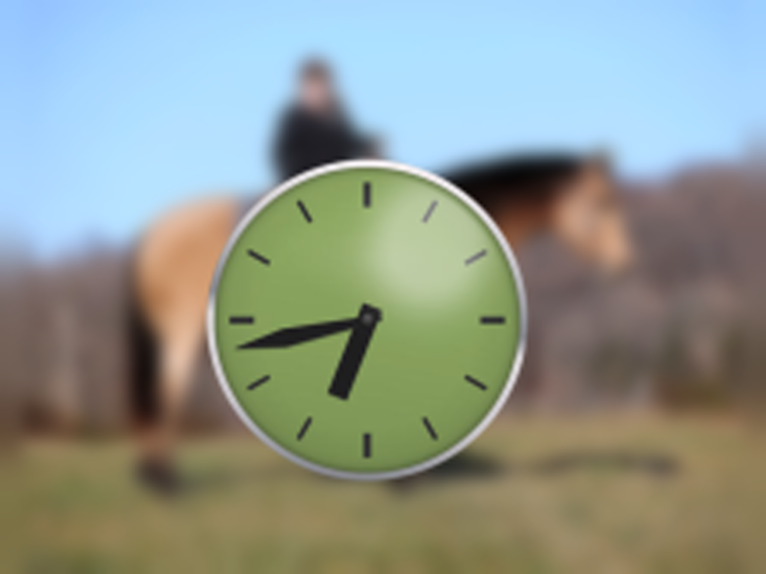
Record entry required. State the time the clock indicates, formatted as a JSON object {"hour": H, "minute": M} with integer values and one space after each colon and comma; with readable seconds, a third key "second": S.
{"hour": 6, "minute": 43}
